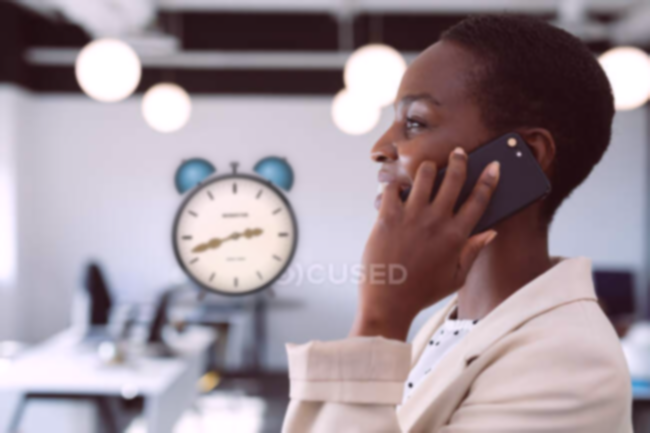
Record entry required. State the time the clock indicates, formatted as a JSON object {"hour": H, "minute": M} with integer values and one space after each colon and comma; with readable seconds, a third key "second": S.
{"hour": 2, "minute": 42}
